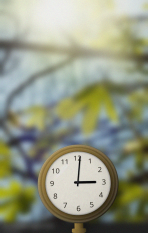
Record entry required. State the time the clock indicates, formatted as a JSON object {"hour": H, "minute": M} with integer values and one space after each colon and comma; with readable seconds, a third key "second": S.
{"hour": 3, "minute": 1}
